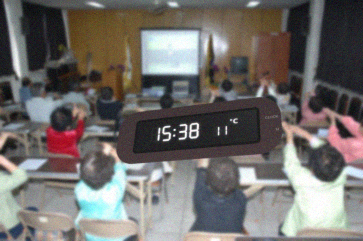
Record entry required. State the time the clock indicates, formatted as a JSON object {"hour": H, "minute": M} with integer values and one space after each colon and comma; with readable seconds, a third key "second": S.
{"hour": 15, "minute": 38}
